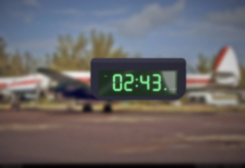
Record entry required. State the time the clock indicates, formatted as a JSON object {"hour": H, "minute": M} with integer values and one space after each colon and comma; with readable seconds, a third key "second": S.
{"hour": 2, "minute": 43}
